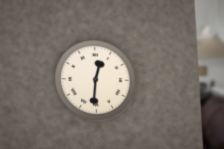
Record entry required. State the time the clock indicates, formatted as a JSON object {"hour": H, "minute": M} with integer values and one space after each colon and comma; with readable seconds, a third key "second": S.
{"hour": 12, "minute": 31}
